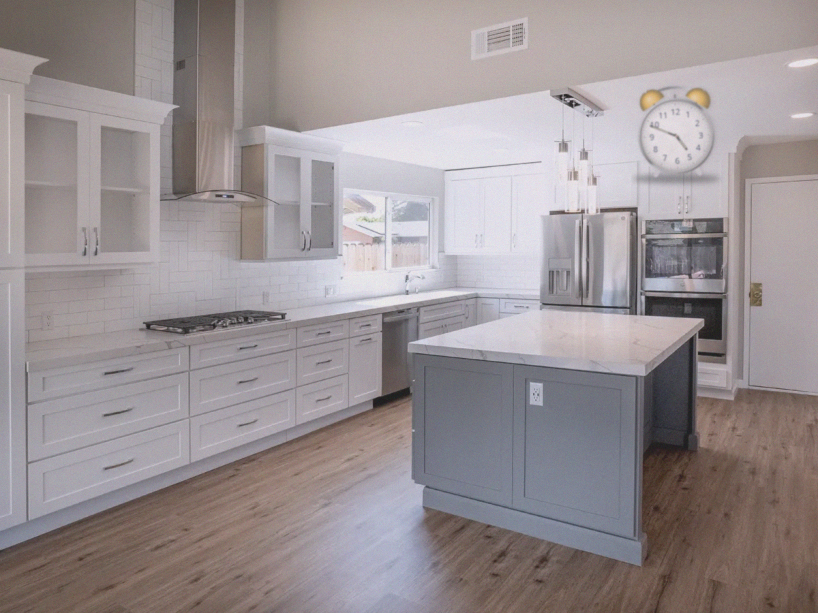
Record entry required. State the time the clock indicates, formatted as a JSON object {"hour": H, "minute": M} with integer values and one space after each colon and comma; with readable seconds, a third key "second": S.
{"hour": 4, "minute": 49}
